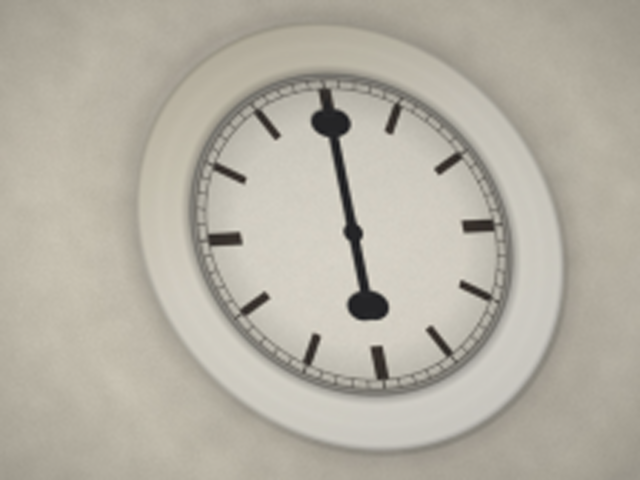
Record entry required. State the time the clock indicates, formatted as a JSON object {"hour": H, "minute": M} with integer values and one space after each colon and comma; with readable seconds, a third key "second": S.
{"hour": 6, "minute": 0}
